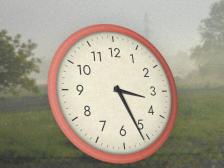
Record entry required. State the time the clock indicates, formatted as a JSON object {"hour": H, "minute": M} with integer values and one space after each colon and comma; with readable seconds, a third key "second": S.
{"hour": 3, "minute": 26}
